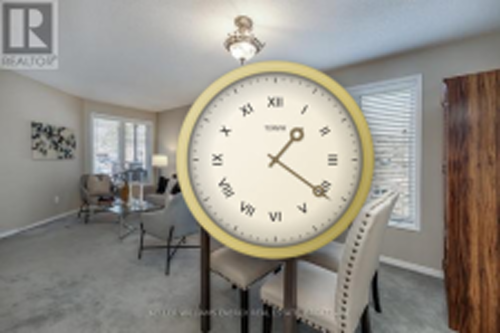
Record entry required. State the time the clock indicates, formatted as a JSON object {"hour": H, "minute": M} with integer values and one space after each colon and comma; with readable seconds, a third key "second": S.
{"hour": 1, "minute": 21}
